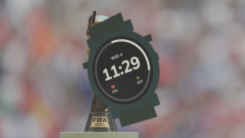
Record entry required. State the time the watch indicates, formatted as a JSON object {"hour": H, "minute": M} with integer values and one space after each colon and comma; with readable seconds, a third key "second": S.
{"hour": 11, "minute": 29}
